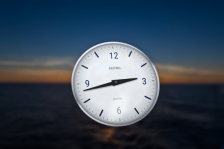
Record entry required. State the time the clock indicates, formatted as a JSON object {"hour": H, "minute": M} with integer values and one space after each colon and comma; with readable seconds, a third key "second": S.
{"hour": 2, "minute": 43}
